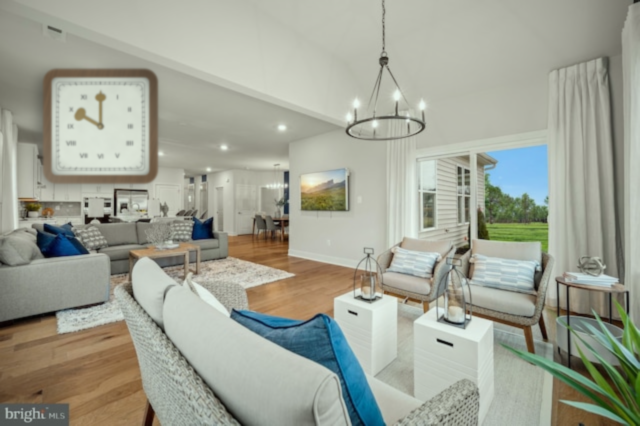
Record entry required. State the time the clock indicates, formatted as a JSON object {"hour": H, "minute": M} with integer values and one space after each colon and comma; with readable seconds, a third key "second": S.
{"hour": 10, "minute": 0}
